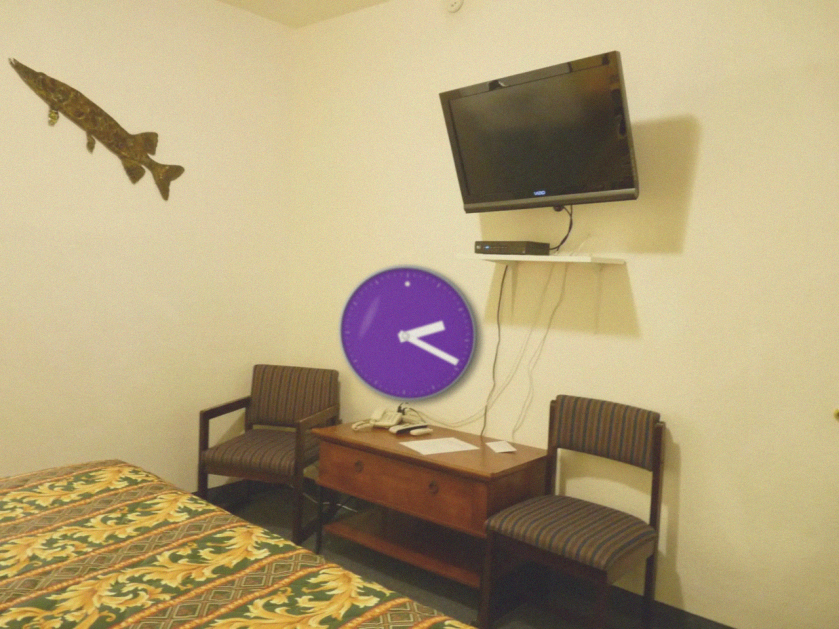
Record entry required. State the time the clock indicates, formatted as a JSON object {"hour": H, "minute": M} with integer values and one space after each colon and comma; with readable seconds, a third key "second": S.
{"hour": 2, "minute": 19}
